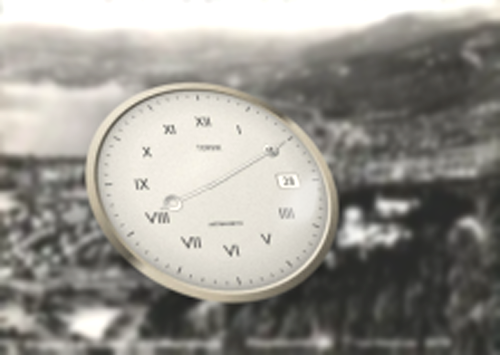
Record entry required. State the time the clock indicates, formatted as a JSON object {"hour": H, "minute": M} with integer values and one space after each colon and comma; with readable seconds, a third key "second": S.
{"hour": 8, "minute": 10}
